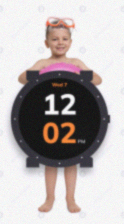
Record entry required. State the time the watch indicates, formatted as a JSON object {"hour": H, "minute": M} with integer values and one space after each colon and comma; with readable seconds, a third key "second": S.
{"hour": 12, "minute": 2}
